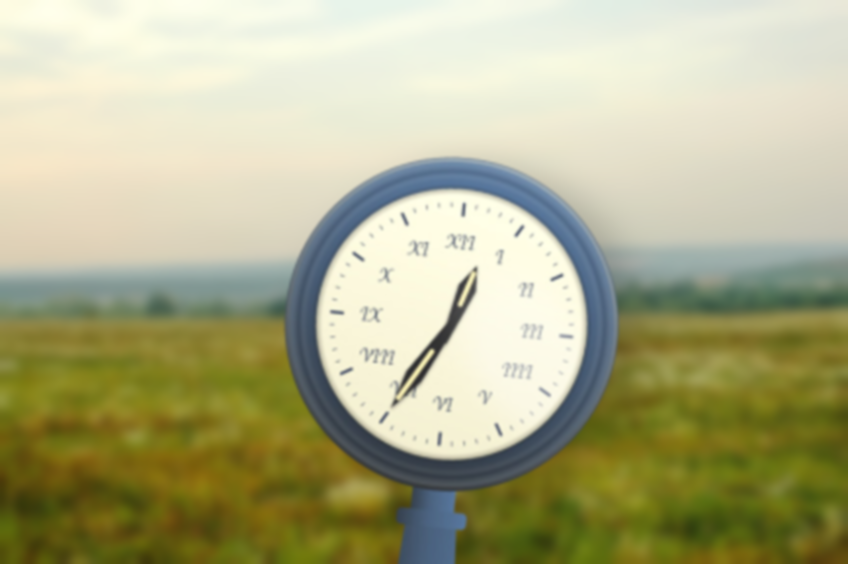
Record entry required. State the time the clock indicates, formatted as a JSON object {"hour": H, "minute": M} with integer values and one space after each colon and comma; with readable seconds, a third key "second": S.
{"hour": 12, "minute": 35}
